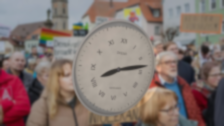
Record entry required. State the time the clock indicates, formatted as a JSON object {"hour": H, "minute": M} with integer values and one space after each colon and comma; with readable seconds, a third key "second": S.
{"hour": 8, "minute": 13}
